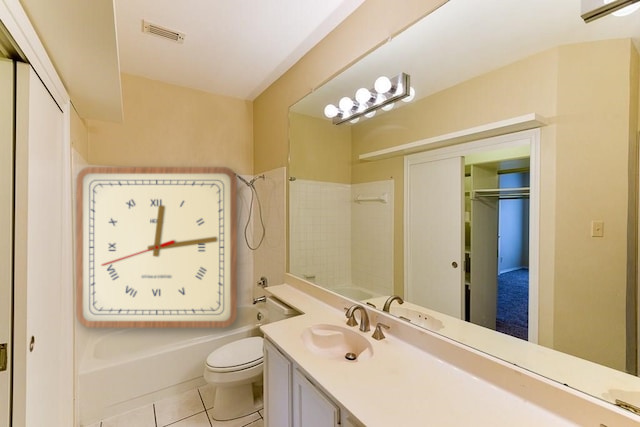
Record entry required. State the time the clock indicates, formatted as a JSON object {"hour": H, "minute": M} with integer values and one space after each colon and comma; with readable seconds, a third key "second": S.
{"hour": 12, "minute": 13, "second": 42}
